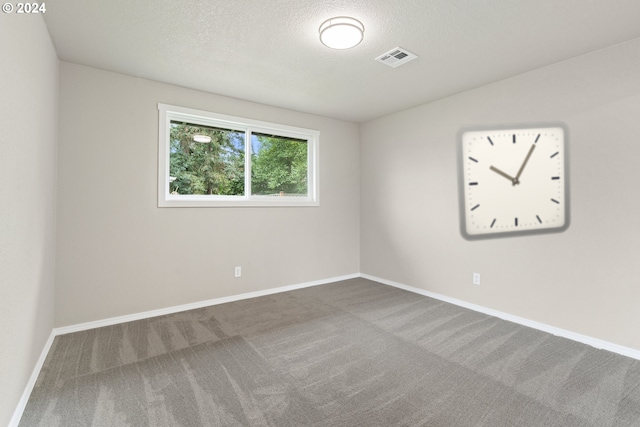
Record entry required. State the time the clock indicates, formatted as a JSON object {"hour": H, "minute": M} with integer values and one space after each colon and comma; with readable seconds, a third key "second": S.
{"hour": 10, "minute": 5}
